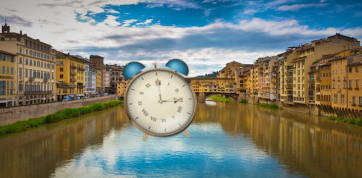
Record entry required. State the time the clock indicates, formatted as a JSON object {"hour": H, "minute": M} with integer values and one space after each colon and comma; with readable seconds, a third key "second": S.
{"hour": 3, "minute": 0}
